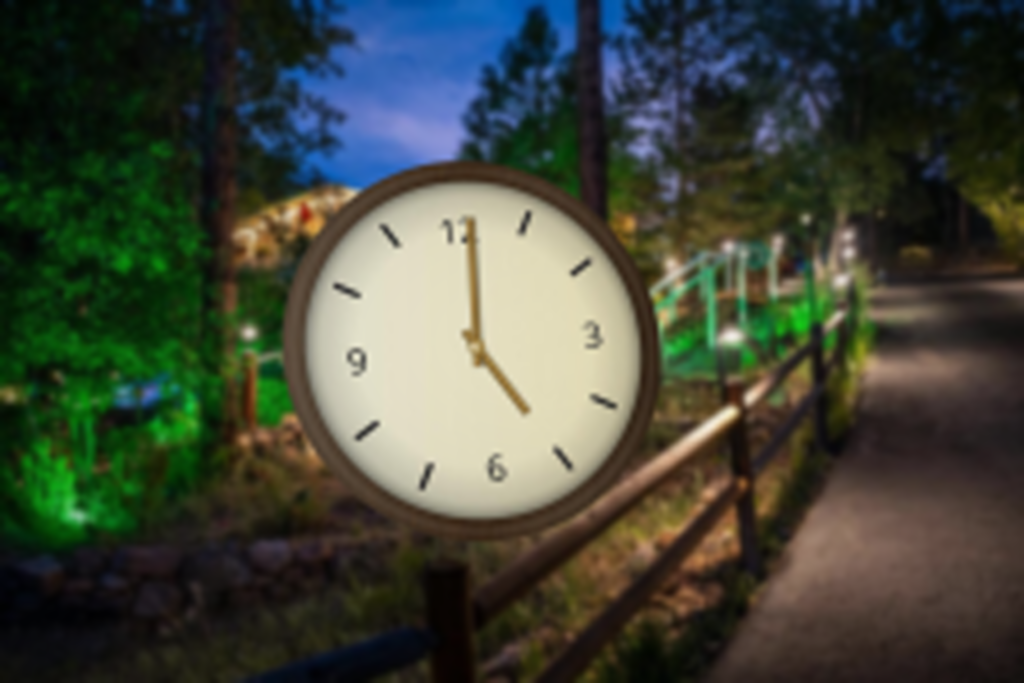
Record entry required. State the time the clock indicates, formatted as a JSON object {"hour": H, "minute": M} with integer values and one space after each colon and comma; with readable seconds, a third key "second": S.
{"hour": 5, "minute": 1}
